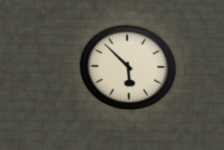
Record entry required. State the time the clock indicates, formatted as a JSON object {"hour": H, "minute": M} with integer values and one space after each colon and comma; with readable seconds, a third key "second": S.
{"hour": 5, "minute": 53}
